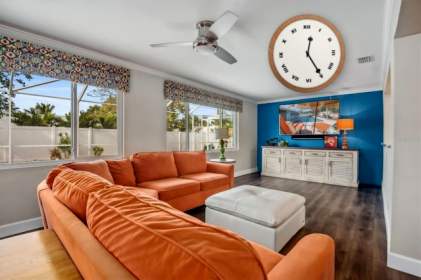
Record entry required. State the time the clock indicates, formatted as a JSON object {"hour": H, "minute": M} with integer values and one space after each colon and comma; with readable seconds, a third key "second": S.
{"hour": 12, "minute": 25}
